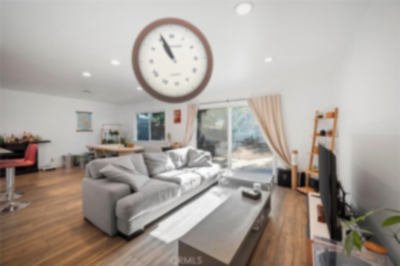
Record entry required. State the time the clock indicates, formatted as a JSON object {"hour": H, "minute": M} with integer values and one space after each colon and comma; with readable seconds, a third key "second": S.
{"hour": 10, "minute": 56}
